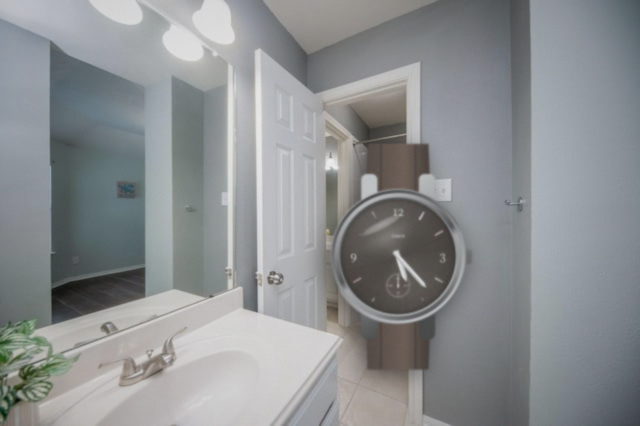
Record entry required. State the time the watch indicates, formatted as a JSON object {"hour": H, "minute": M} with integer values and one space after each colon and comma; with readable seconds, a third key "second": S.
{"hour": 5, "minute": 23}
